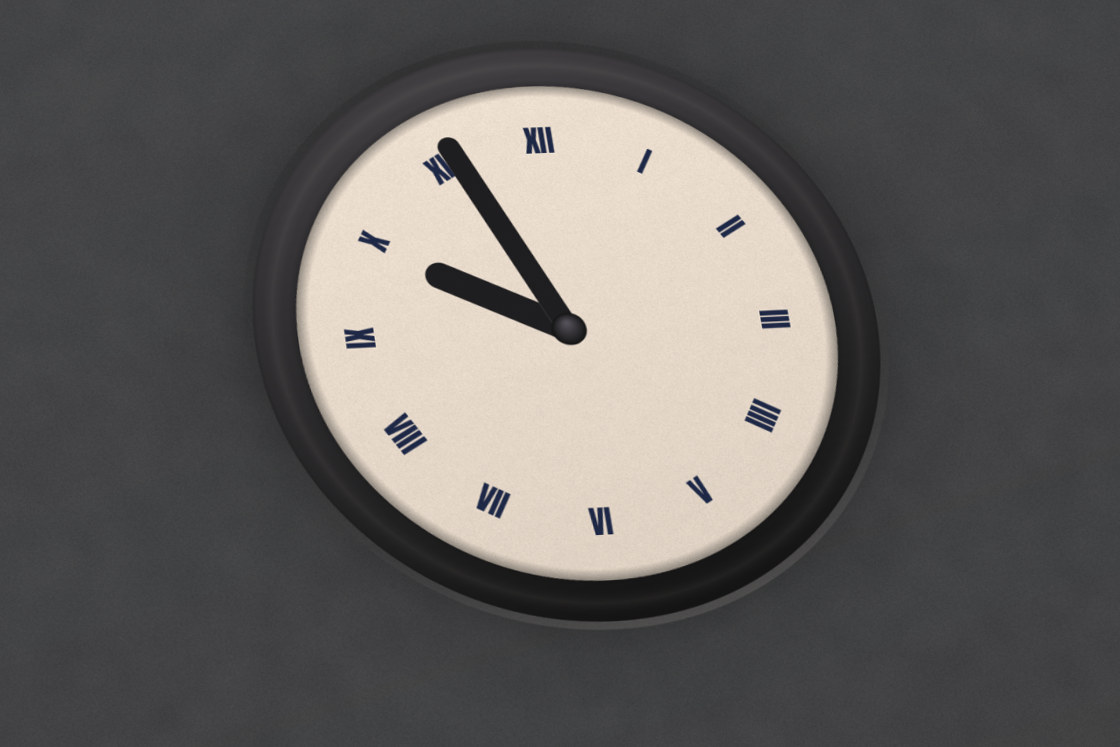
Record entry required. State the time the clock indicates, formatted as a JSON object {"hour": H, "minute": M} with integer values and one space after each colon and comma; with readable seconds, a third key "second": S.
{"hour": 9, "minute": 56}
